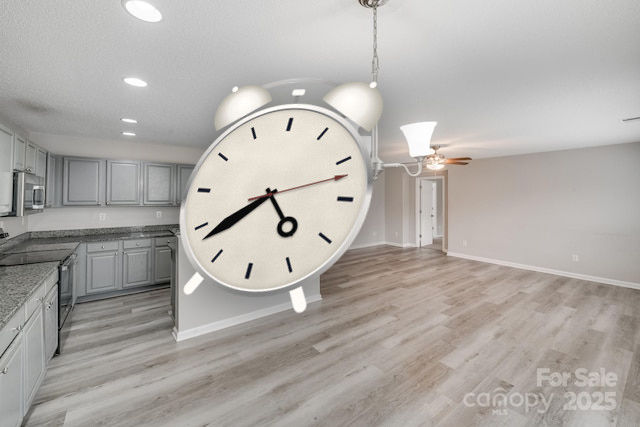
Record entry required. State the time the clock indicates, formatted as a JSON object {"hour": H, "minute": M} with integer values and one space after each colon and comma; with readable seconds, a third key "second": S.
{"hour": 4, "minute": 38, "second": 12}
